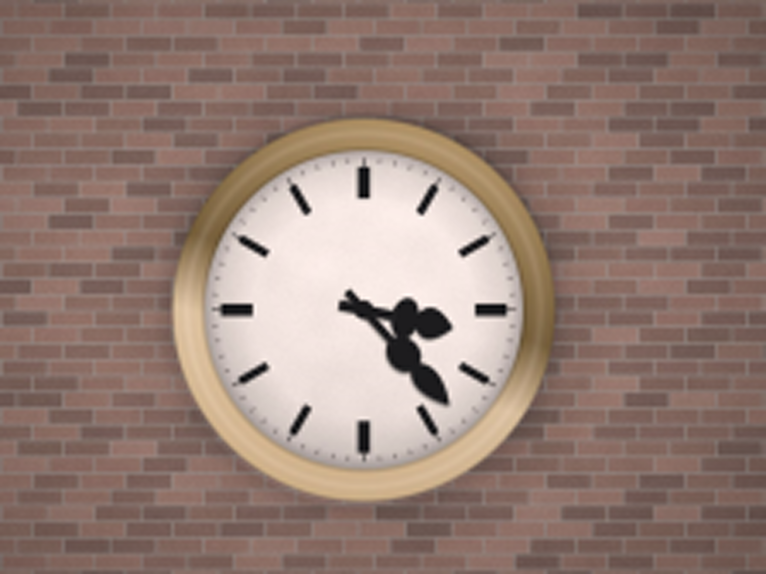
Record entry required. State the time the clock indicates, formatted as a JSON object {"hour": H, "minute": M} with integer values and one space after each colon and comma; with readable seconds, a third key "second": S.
{"hour": 3, "minute": 23}
